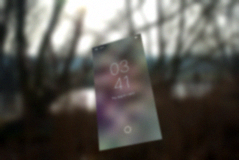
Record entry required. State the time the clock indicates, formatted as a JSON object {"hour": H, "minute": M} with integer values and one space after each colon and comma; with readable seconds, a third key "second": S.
{"hour": 3, "minute": 41}
